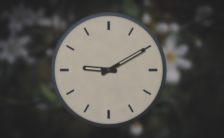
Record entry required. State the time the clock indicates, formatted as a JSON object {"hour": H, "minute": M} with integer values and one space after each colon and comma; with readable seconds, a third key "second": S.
{"hour": 9, "minute": 10}
